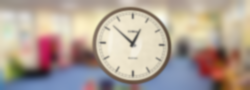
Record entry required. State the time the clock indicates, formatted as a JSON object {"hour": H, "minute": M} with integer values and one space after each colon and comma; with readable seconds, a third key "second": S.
{"hour": 12, "minute": 52}
